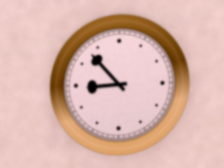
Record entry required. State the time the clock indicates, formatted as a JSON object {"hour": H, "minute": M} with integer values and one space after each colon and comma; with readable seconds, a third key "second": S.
{"hour": 8, "minute": 53}
